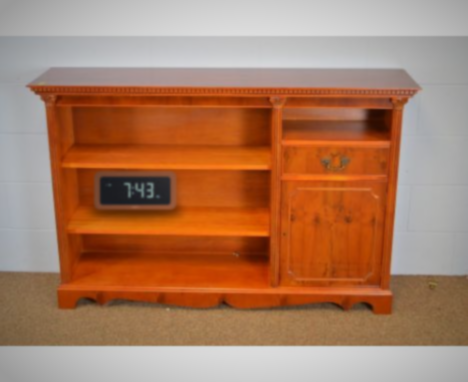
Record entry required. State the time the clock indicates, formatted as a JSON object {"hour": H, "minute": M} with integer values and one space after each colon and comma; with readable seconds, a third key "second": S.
{"hour": 7, "minute": 43}
